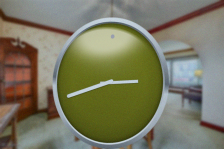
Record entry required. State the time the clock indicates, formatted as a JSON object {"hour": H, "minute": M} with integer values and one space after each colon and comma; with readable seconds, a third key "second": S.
{"hour": 2, "minute": 41}
